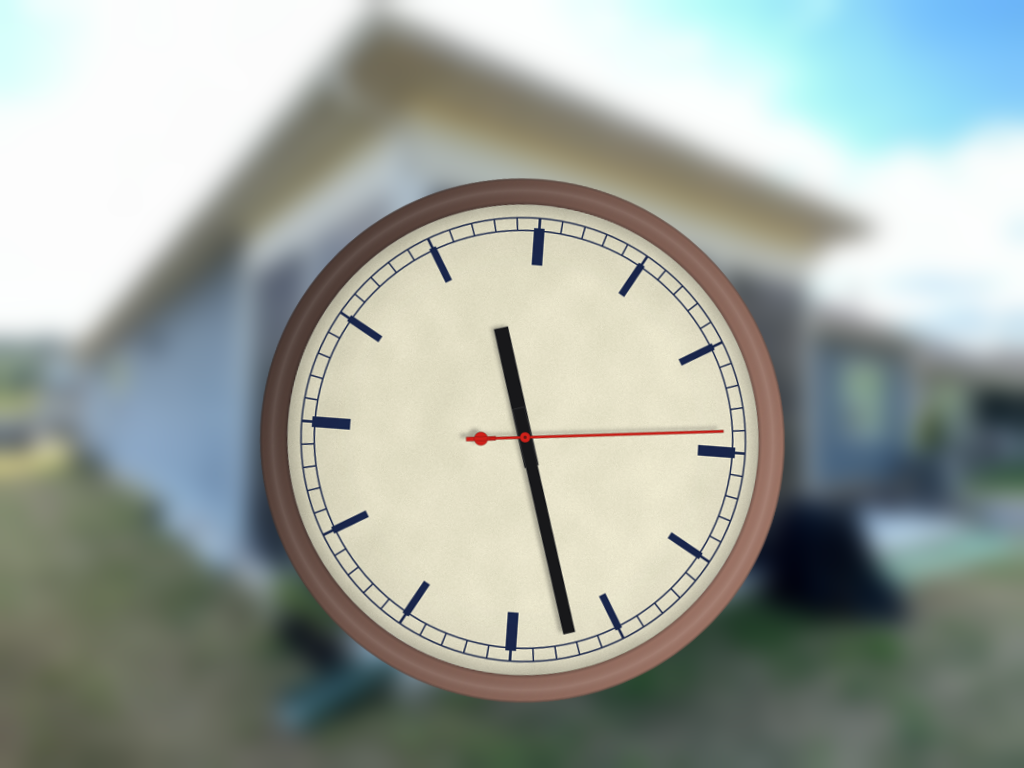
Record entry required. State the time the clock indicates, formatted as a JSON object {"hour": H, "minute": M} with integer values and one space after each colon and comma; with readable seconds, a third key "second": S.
{"hour": 11, "minute": 27, "second": 14}
